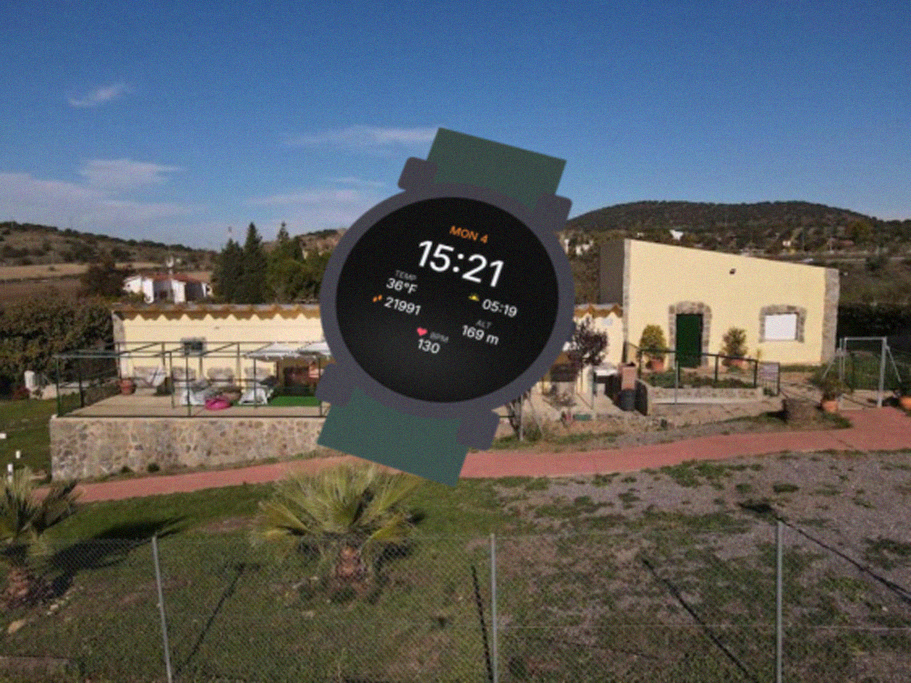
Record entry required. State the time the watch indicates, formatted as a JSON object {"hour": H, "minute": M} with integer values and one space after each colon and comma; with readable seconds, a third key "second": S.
{"hour": 15, "minute": 21}
